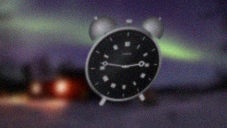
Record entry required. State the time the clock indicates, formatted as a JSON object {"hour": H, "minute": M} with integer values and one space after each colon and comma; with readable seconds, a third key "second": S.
{"hour": 2, "minute": 47}
